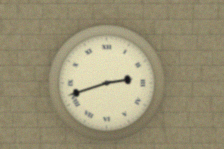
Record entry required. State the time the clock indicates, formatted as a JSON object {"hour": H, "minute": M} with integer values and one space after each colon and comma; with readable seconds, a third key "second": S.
{"hour": 2, "minute": 42}
